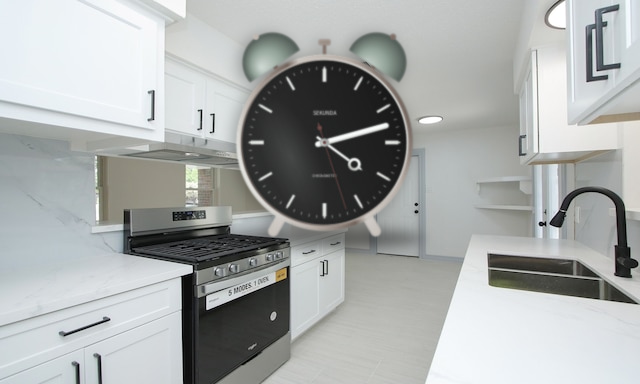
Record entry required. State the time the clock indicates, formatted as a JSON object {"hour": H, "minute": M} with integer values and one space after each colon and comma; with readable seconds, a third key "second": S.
{"hour": 4, "minute": 12, "second": 27}
